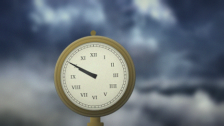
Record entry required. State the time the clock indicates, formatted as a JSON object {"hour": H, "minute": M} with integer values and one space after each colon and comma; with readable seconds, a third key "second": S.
{"hour": 9, "minute": 50}
